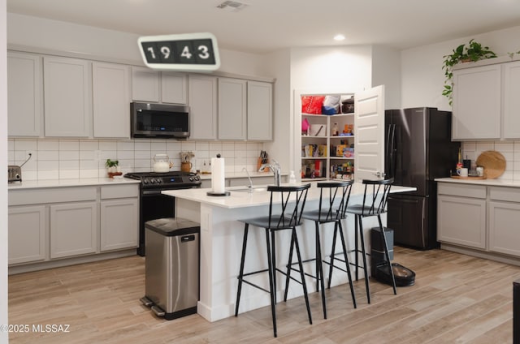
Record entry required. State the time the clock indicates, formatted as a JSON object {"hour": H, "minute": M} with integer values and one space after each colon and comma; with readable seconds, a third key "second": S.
{"hour": 19, "minute": 43}
